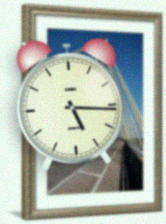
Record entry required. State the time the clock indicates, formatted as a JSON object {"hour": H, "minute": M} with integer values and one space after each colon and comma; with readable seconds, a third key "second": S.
{"hour": 5, "minute": 16}
